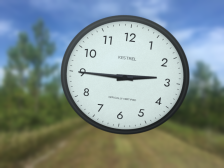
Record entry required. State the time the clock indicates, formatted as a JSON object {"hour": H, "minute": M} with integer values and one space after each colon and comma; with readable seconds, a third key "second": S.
{"hour": 2, "minute": 45}
